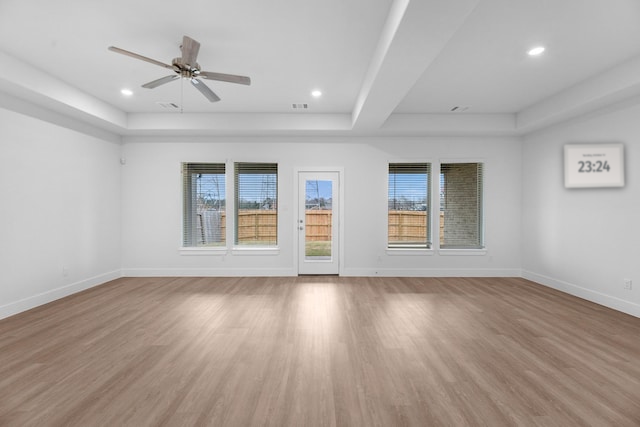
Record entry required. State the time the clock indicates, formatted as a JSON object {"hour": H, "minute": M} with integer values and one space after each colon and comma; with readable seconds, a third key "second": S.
{"hour": 23, "minute": 24}
